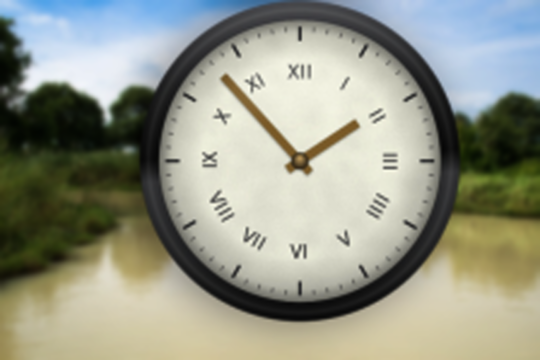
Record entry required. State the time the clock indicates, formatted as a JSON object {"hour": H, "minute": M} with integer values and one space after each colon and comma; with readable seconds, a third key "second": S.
{"hour": 1, "minute": 53}
